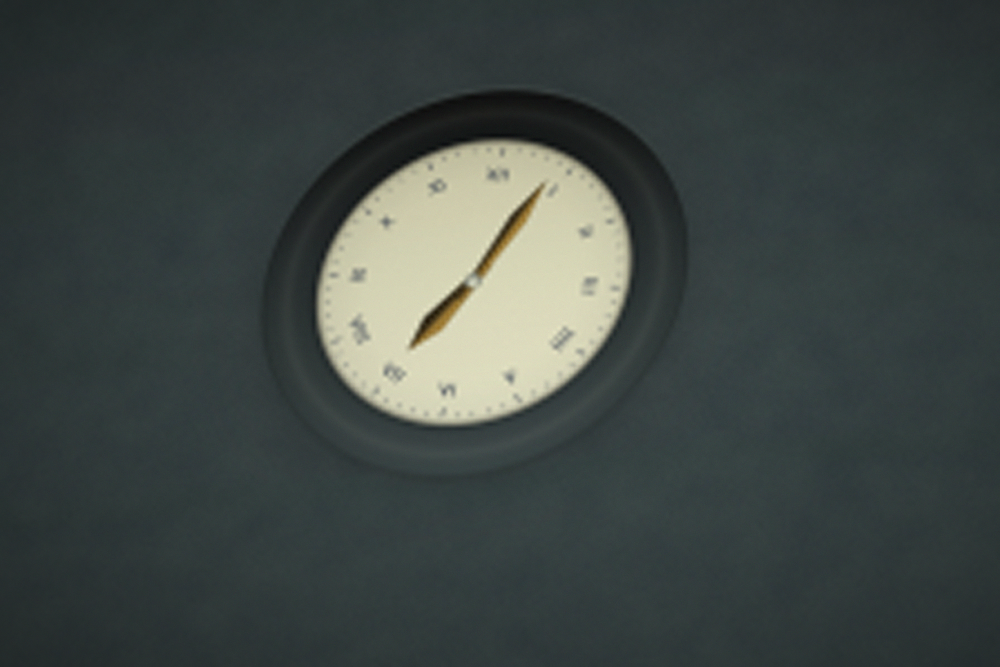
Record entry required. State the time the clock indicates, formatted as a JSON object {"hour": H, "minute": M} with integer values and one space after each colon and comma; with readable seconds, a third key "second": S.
{"hour": 7, "minute": 4}
